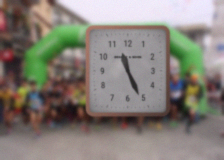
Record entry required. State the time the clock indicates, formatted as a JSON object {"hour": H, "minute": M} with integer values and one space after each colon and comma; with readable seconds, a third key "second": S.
{"hour": 11, "minute": 26}
